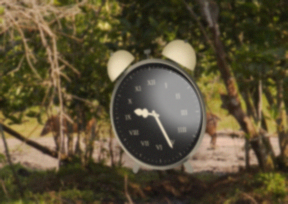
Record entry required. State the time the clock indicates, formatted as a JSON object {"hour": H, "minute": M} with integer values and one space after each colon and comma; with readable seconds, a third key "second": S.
{"hour": 9, "minute": 26}
